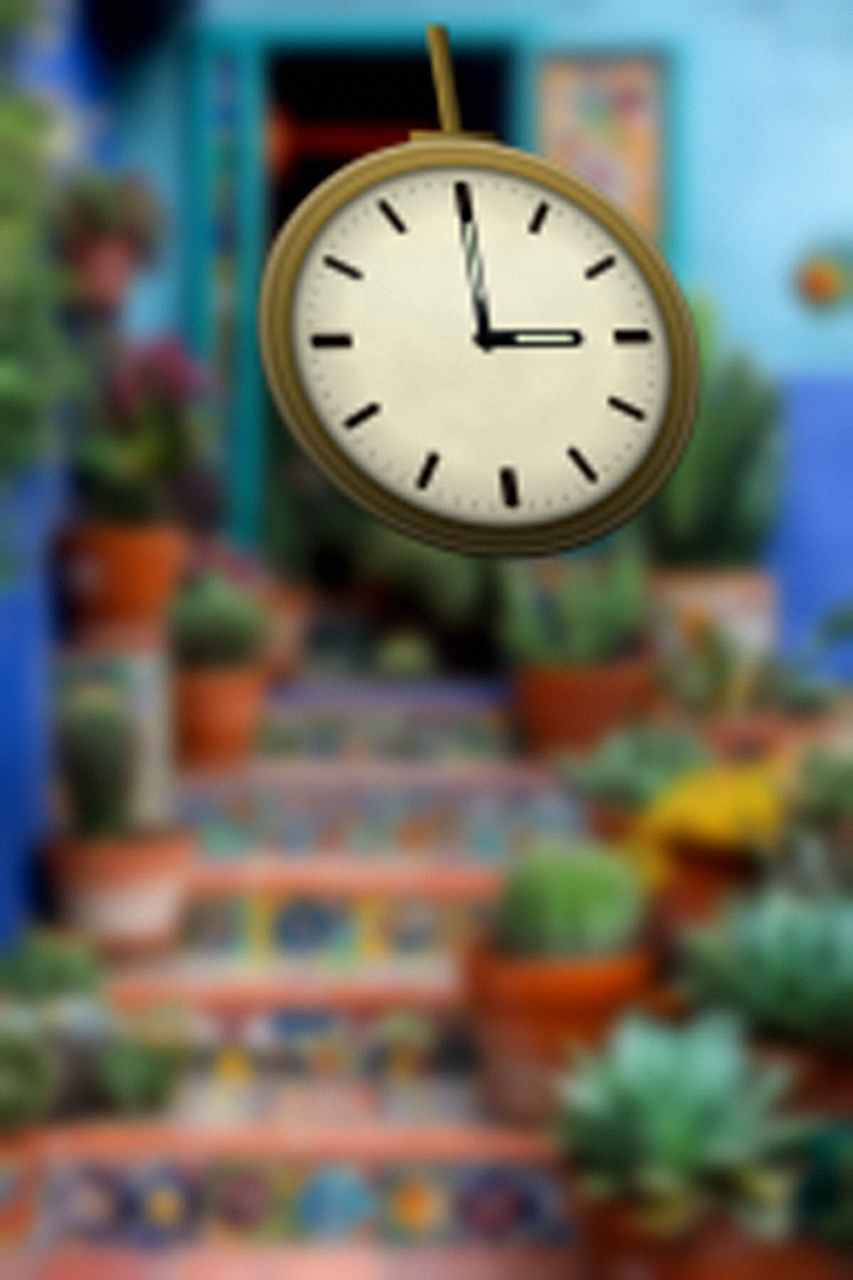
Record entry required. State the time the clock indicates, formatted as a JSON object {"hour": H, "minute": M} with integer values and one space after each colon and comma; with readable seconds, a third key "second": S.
{"hour": 3, "minute": 0}
